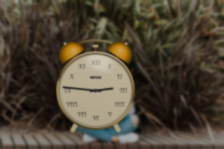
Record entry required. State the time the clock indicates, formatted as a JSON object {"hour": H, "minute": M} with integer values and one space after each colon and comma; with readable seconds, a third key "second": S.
{"hour": 2, "minute": 46}
